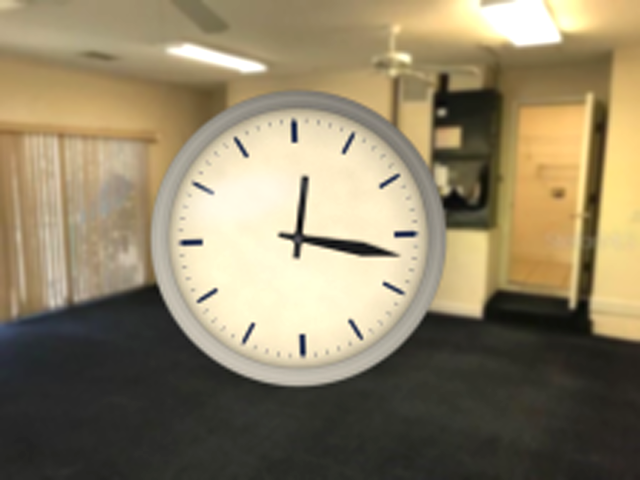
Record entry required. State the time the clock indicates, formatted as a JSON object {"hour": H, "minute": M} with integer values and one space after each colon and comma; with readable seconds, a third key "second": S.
{"hour": 12, "minute": 17}
